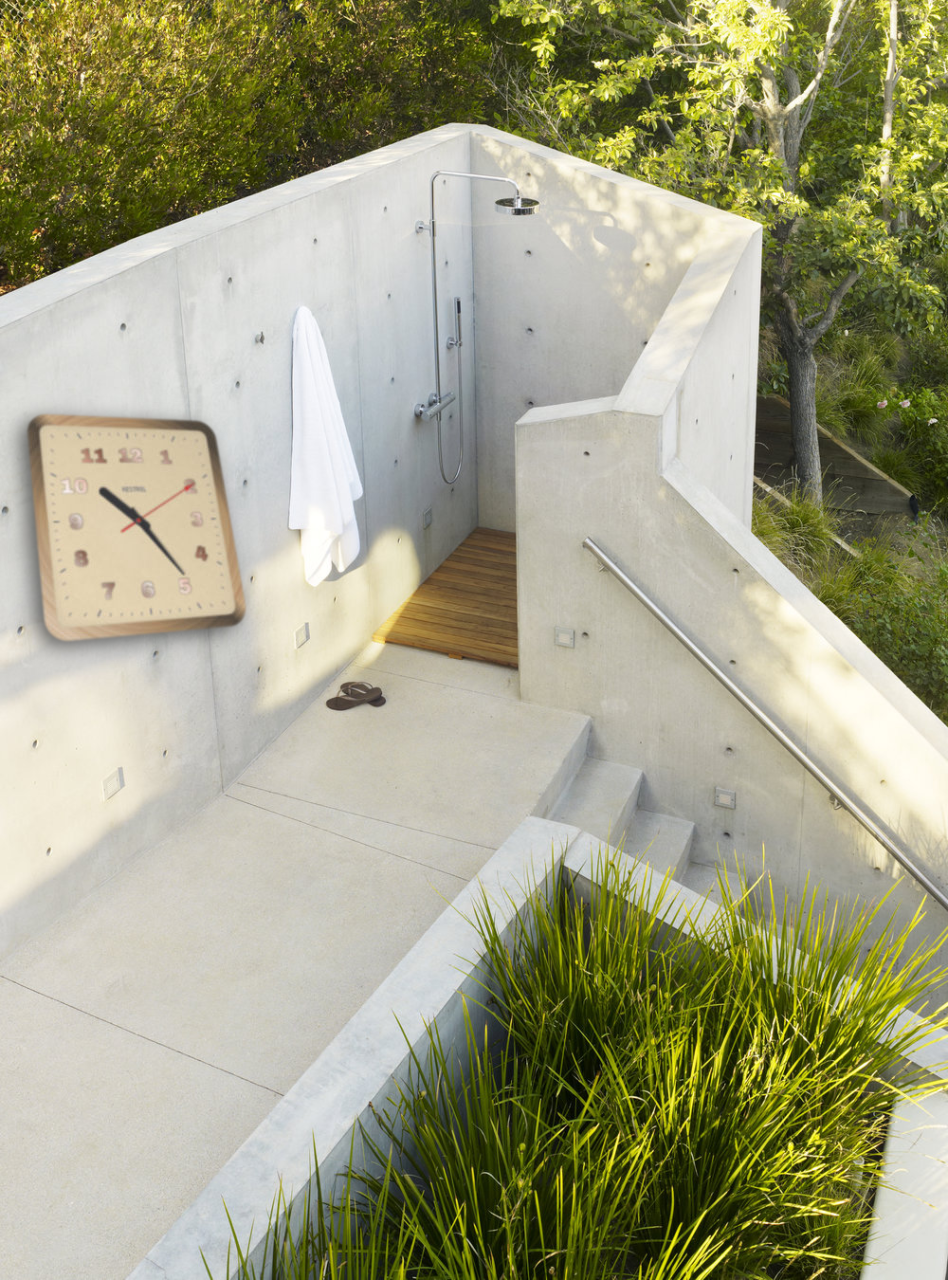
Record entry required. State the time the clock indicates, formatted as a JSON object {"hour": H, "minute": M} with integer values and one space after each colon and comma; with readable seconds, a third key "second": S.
{"hour": 10, "minute": 24, "second": 10}
